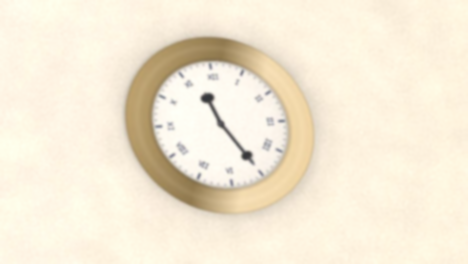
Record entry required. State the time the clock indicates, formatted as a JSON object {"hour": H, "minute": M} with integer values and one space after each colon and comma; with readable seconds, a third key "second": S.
{"hour": 11, "minute": 25}
